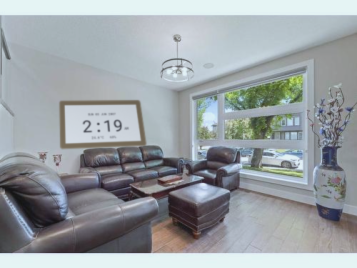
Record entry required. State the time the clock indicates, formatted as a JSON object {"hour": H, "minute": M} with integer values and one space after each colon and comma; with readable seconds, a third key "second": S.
{"hour": 2, "minute": 19}
